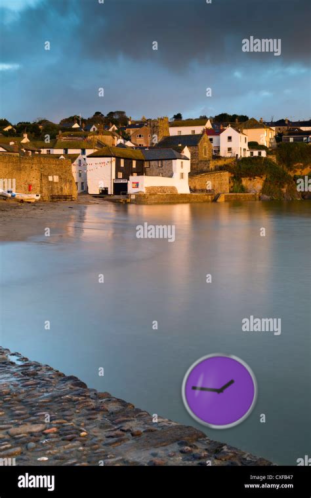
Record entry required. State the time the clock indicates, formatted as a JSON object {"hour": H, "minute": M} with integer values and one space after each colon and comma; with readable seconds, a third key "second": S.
{"hour": 1, "minute": 46}
